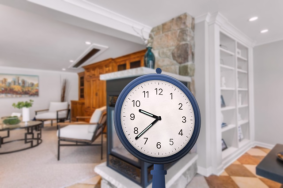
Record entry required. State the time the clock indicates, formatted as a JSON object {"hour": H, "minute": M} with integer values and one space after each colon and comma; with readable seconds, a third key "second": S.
{"hour": 9, "minute": 38}
